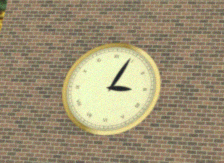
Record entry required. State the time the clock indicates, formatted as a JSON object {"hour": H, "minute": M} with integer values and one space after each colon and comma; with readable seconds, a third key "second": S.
{"hour": 3, "minute": 4}
